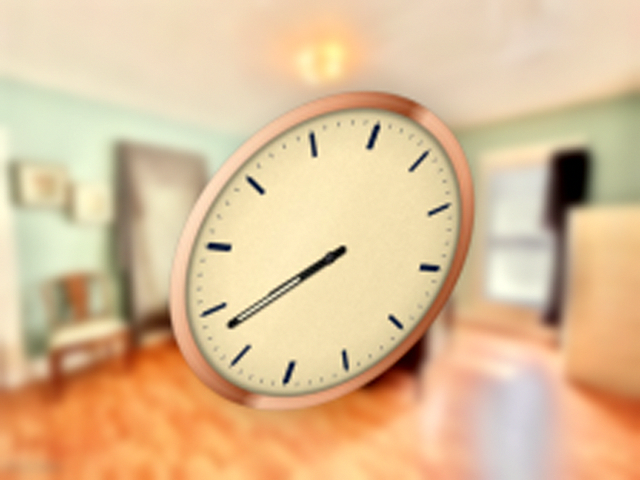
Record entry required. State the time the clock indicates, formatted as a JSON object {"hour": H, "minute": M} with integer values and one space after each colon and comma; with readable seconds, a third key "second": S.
{"hour": 7, "minute": 38}
